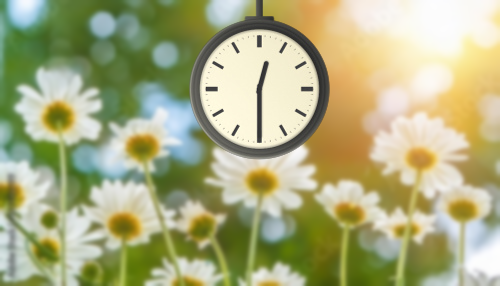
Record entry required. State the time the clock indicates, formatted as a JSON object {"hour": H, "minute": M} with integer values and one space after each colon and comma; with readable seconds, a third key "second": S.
{"hour": 12, "minute": 30}
